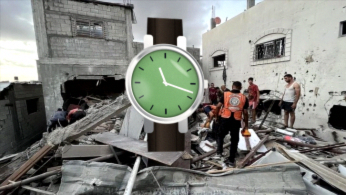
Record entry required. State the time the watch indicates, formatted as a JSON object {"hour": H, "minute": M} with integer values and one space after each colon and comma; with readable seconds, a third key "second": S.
{"hour": 11, "minute": 18}
